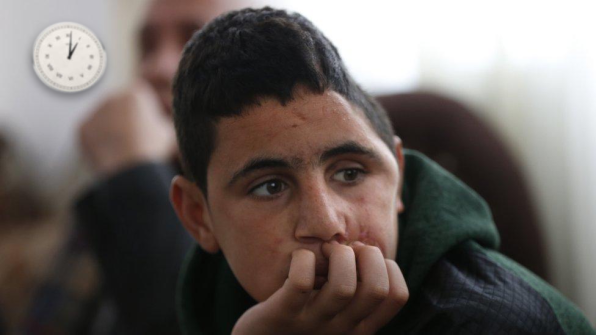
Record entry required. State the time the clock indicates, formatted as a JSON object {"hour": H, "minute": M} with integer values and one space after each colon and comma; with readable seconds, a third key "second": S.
{"hour": 1, "minute": 1}
